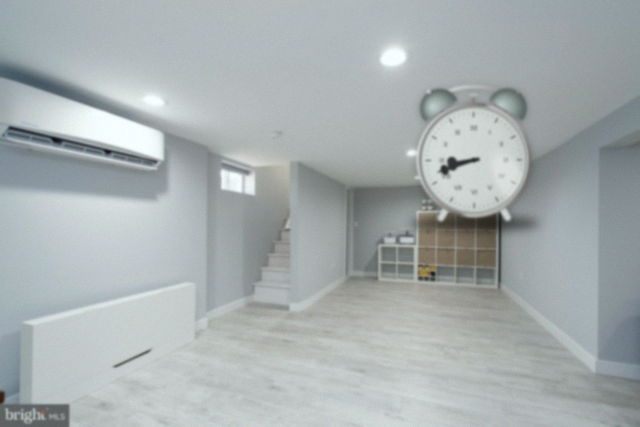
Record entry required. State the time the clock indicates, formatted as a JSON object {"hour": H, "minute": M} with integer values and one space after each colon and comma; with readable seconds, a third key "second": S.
{"hour": 8, "minute": 42}
